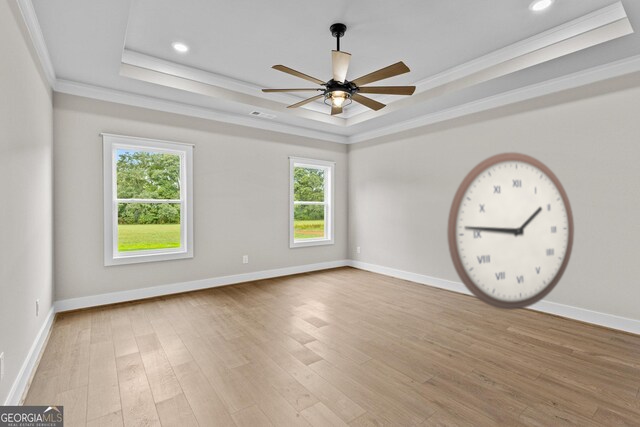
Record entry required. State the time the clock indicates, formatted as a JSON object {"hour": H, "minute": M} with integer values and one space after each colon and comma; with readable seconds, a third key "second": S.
{"hour": 1, "minute": 46}
